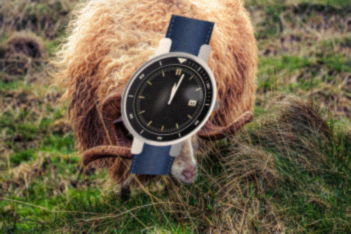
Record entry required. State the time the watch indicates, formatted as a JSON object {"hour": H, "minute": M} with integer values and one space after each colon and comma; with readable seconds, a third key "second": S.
{"hour": 12, "minute": 2}
